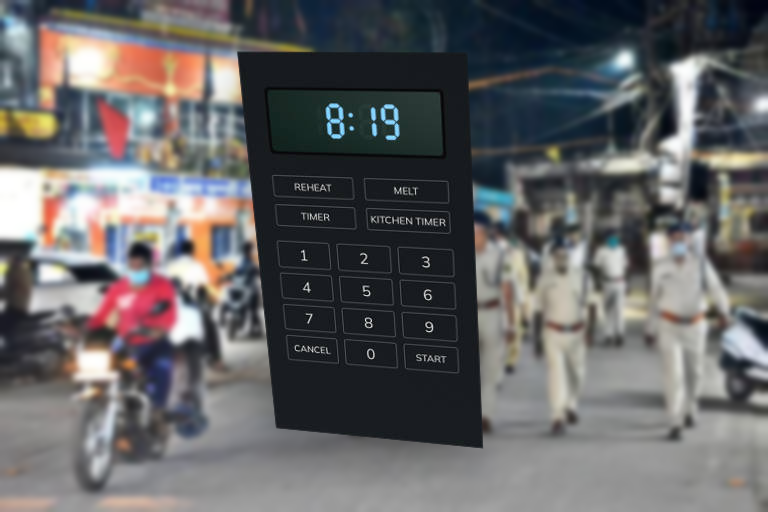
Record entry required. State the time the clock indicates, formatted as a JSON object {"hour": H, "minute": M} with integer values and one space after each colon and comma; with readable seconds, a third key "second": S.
{"hour": 8, "minute": 19}
